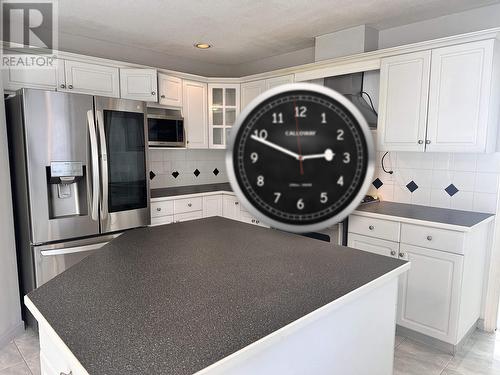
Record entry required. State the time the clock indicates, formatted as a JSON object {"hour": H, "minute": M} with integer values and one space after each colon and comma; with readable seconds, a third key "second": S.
{"hour": 2, "minute": 48, "second": 59}
